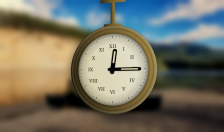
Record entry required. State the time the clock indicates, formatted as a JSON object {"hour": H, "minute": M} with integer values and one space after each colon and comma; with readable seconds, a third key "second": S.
{"hour": 12, "minute": 15}
